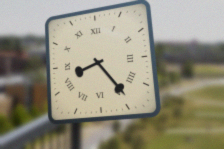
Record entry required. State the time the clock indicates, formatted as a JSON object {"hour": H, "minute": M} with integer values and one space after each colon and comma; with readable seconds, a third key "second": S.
{"hour": 8, "minute": 24}
